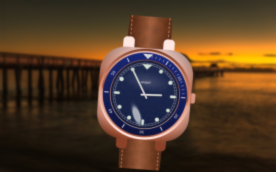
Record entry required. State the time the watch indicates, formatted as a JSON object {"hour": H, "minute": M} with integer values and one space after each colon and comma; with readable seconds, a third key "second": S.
{"hour": 2, "minute": 55}
